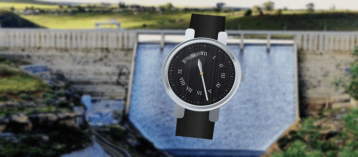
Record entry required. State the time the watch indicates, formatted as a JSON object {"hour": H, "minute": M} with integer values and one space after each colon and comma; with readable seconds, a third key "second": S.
{"hour": 11, "minute": 27}
